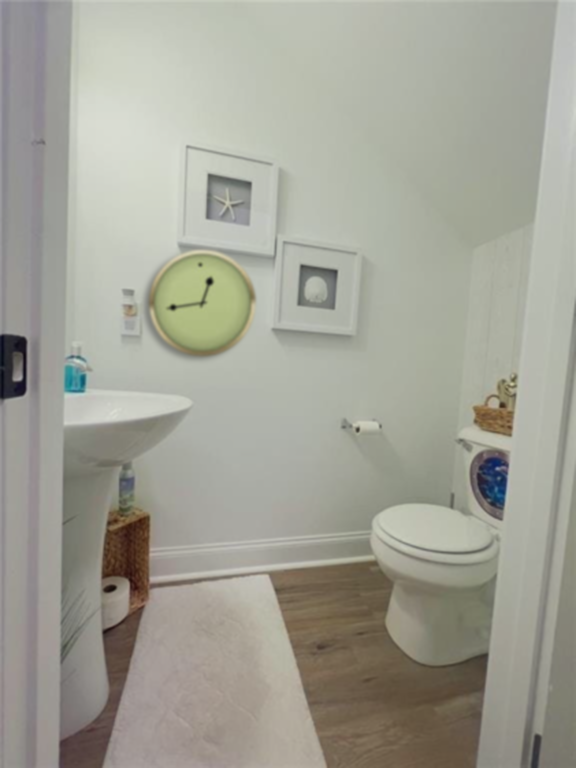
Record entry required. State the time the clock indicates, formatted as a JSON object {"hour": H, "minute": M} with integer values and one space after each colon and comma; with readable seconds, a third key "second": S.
{"hour": 12, "minute": 44}
